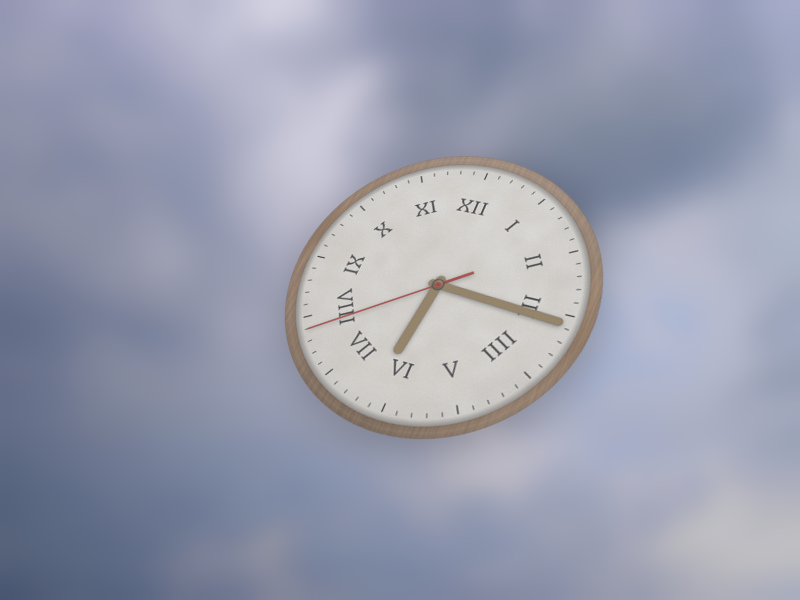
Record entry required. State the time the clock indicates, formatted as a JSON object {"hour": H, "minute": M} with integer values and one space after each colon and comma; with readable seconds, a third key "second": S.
{"hour": 6, "minute": 15, "second": 39}
